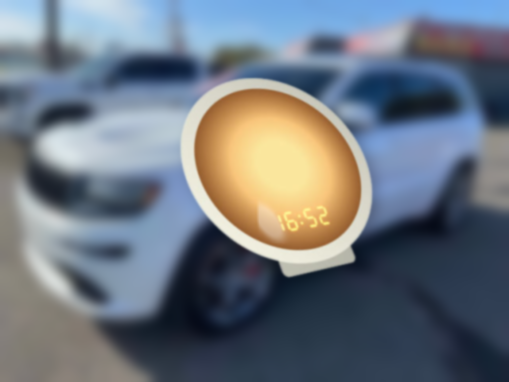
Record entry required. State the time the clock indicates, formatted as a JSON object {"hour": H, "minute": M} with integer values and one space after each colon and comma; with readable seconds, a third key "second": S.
{"hour": 16, "minute": 52}
